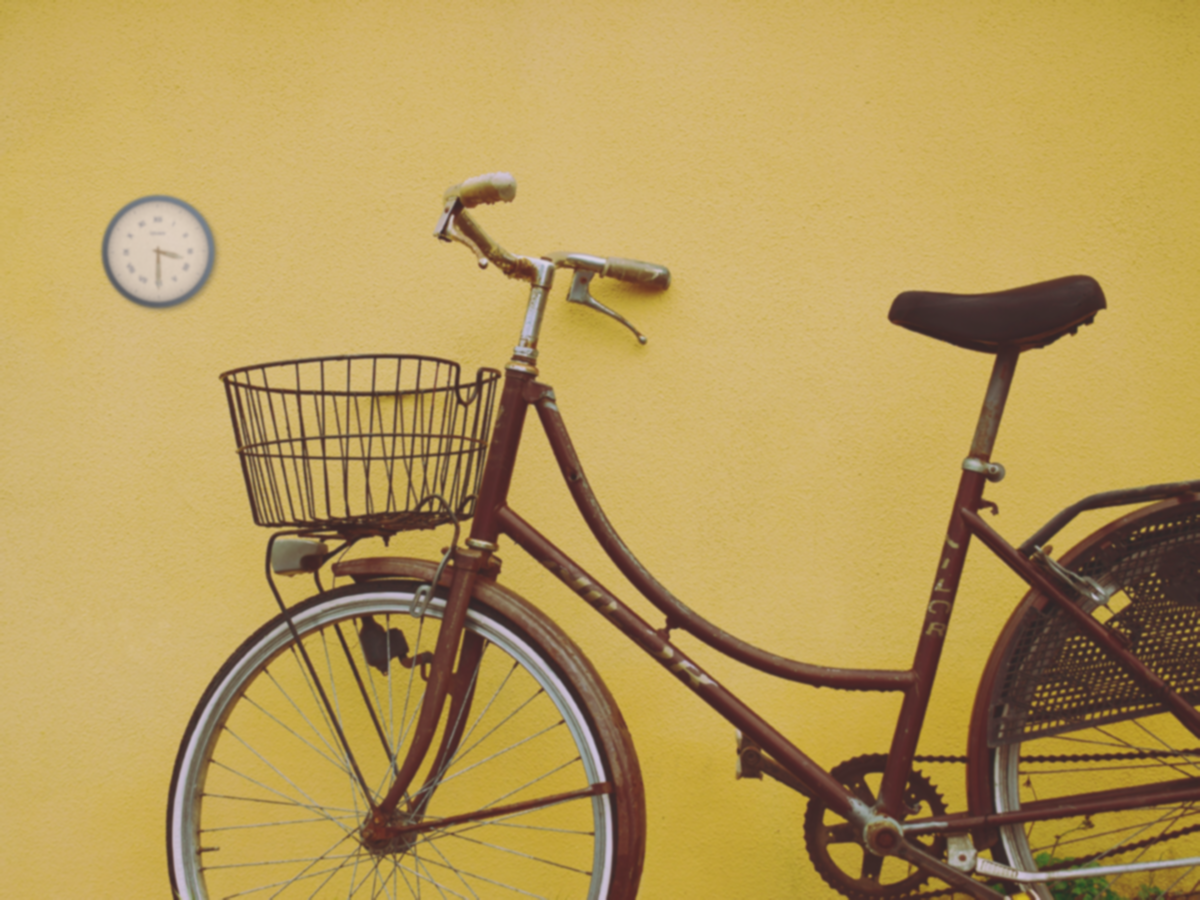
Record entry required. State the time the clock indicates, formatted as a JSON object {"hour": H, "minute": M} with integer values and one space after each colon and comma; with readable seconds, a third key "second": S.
{"hour": 3, "minute": 30}
